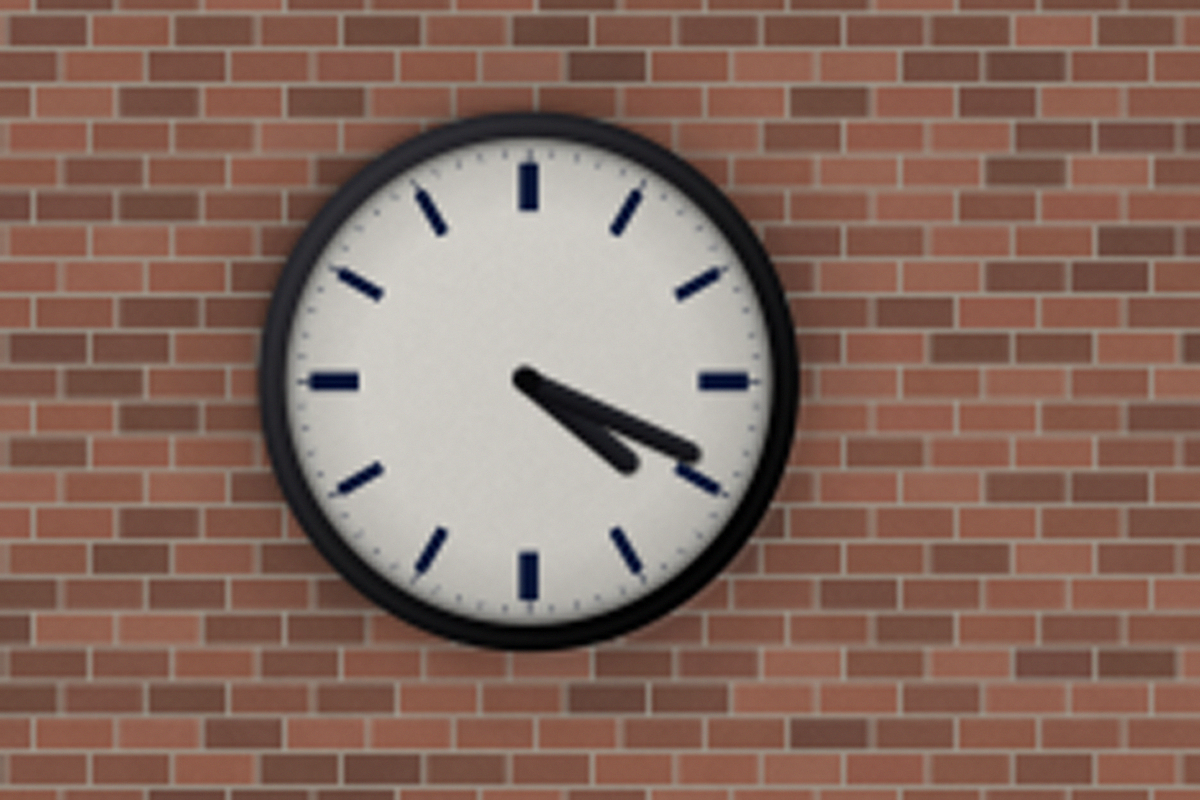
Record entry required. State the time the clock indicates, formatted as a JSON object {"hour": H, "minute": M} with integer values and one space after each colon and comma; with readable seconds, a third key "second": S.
{"hour": 4, "minute": 19}
